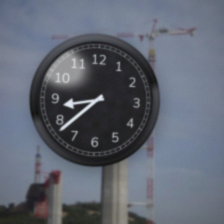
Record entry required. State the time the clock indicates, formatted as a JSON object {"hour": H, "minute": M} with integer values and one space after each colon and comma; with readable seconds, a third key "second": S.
{"hour": 8, "minute": 38}
